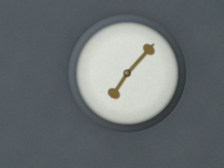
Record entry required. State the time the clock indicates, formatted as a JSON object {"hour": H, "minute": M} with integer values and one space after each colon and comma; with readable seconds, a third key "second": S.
{"hour": 7, "minute": 7}
